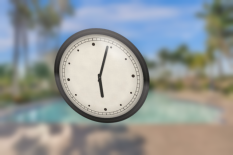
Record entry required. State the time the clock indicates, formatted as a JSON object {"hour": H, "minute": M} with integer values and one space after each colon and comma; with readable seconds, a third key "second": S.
{"hour": 6, "minute": 4}
